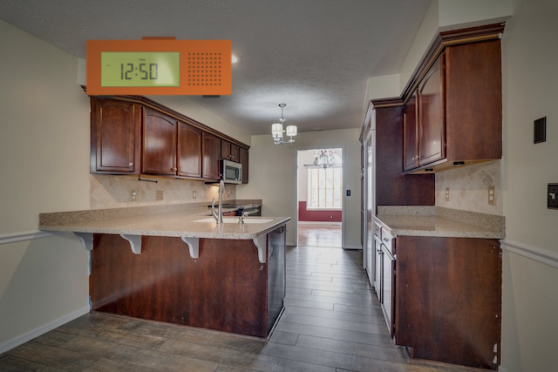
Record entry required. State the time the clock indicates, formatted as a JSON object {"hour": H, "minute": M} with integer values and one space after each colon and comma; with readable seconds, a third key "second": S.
{"hour": 12, "minute": 50}
